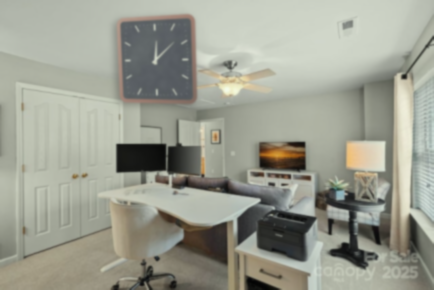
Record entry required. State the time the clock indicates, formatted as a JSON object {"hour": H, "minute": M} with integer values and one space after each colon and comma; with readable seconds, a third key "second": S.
{"hour": 12, "minute": 8}
